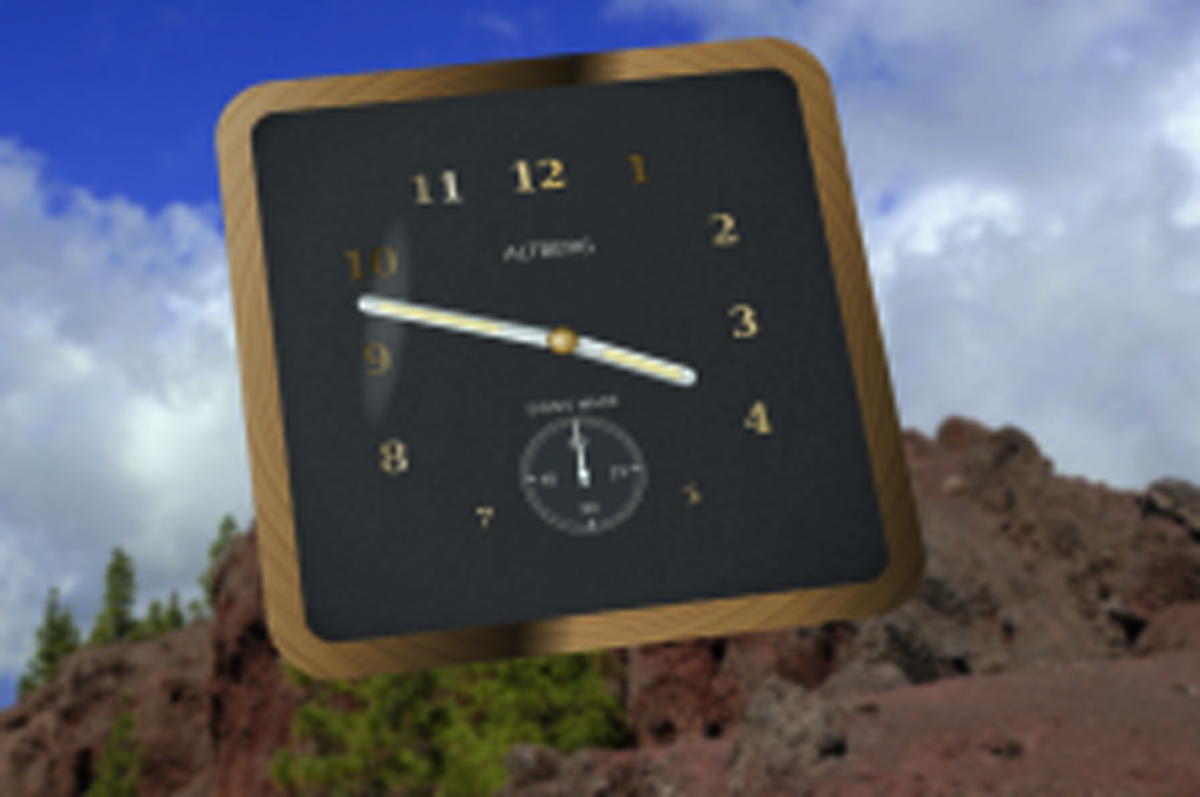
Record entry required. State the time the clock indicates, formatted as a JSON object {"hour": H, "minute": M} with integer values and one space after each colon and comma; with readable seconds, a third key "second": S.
{"hour": 3, "minute": 48}
